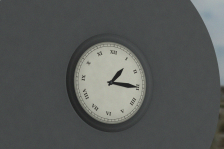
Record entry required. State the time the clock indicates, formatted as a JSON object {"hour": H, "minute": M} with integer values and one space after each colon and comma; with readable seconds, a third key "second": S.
{"hour": 1, "minute": 15}
